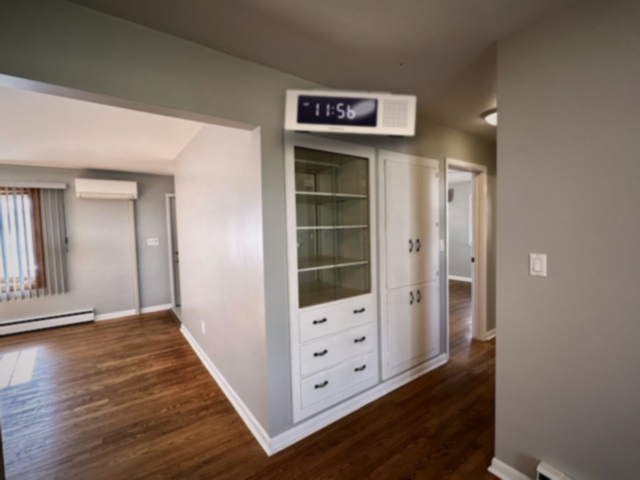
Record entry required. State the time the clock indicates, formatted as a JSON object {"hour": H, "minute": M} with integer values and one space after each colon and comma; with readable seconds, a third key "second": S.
{"hour": 11, "minute": 56}
